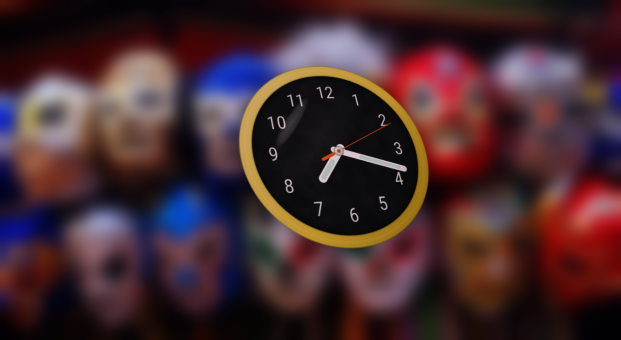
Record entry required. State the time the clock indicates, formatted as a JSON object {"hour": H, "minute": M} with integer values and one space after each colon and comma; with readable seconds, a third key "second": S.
{"hour": 7, "minute": 18, "second": 11}
